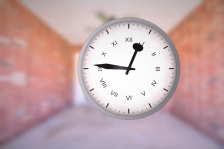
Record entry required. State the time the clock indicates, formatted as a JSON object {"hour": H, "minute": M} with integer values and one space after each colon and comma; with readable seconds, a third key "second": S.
{"hour": 12, "minute": 46}
